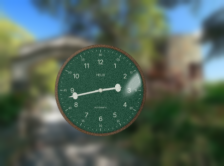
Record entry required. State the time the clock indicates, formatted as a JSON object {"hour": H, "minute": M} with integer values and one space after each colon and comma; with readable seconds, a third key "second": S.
{"hour": 2, "minute": 43}
